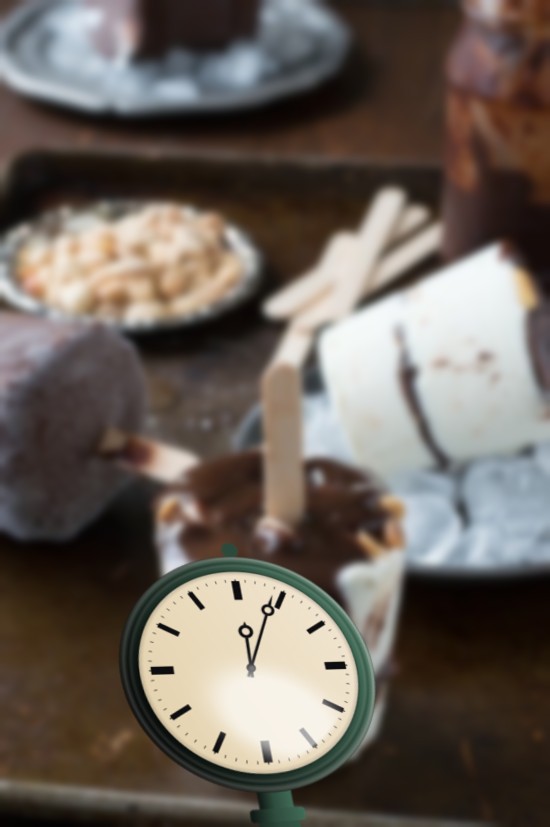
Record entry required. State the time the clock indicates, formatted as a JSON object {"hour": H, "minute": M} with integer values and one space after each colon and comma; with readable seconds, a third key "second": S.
{"hour": 12, "minute": 4}
